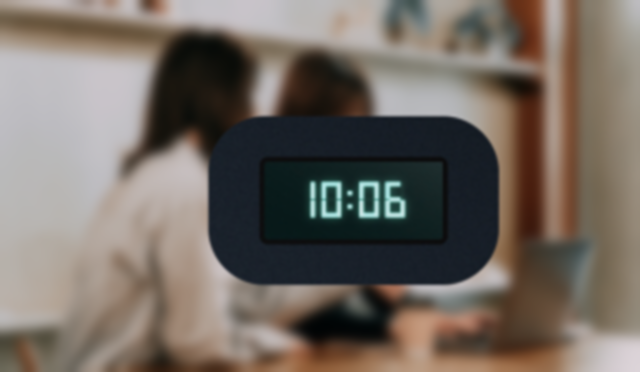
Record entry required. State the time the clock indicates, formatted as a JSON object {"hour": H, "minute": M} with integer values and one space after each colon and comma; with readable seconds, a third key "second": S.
{"hour": 10, "minute": 6}
